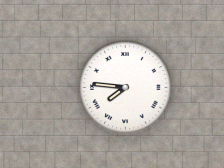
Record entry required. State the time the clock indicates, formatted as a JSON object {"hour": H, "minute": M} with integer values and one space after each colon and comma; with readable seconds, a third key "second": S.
{"hour": 7, "minute": 46}
